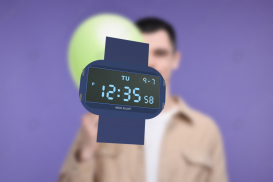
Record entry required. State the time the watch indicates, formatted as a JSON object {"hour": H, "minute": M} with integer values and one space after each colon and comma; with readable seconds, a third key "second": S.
{"hour": 12, "minute": 35, "second": 58}
